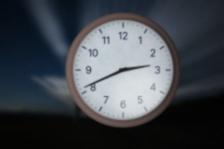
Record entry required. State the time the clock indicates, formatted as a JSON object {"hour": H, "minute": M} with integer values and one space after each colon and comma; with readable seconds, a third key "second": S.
{"hour": 2, "minute": 41}
